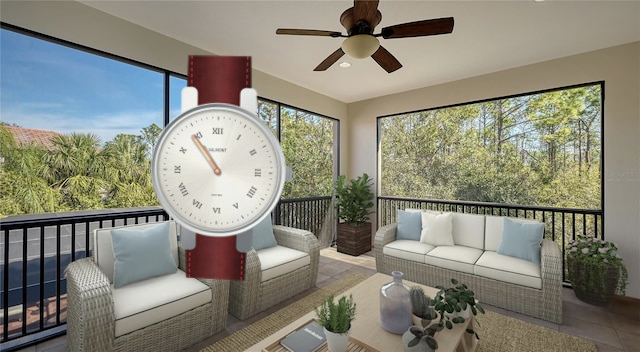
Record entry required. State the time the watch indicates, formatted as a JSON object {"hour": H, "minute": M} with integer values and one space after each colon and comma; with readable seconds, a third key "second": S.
{"hour": 10, "minute": 54}
